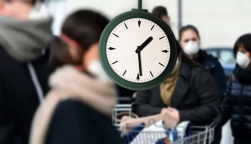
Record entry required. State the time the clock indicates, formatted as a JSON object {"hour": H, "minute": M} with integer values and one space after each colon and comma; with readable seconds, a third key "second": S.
{"hour": 1, "minute": 29}
